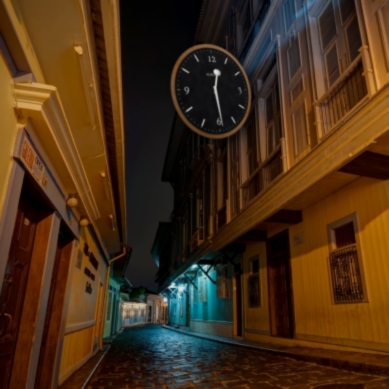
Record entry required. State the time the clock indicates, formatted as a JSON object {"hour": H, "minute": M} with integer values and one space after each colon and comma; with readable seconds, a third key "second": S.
{"hour": 12, "minute": 29}
